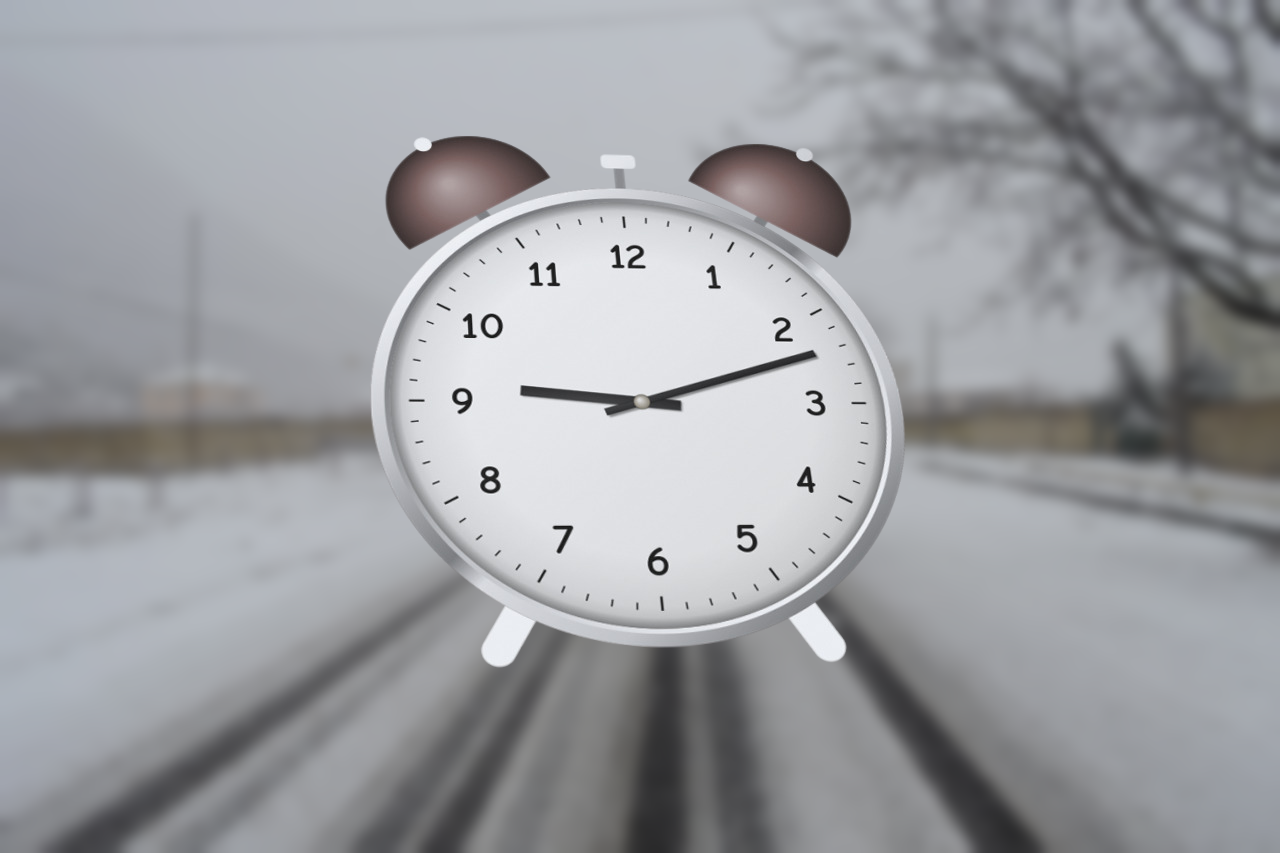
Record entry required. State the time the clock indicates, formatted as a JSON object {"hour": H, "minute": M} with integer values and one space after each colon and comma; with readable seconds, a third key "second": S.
{"hour": 9, "minute": 12}
